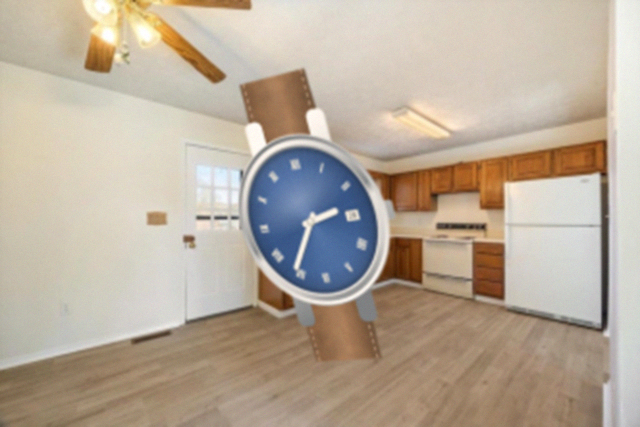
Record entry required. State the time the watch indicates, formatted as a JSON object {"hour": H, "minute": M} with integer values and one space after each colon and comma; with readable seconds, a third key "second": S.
{"hour": 2, "minute": 36}
